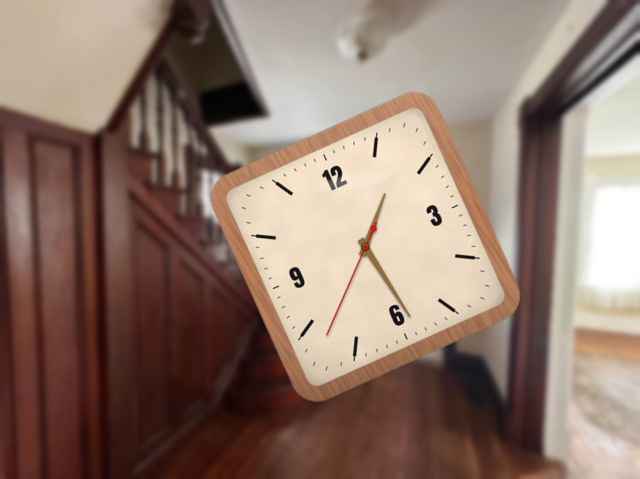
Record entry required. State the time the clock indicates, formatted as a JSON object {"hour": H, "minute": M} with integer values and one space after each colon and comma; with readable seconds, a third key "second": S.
{"hour": 1, "minute": 28, "second": 38}
